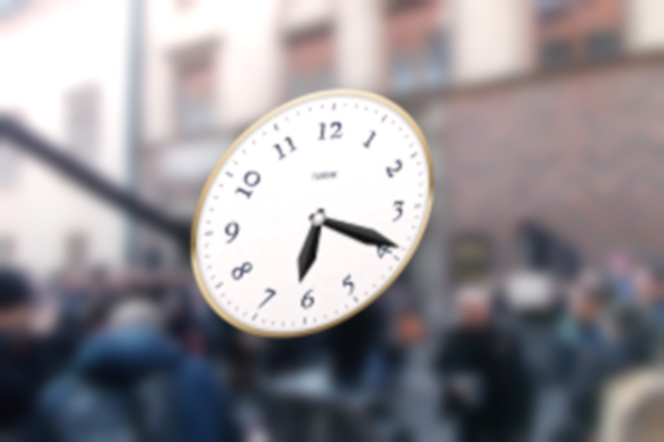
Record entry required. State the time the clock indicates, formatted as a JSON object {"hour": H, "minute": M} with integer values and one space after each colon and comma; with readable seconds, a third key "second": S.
{"hour": 6, "minute": 19}
